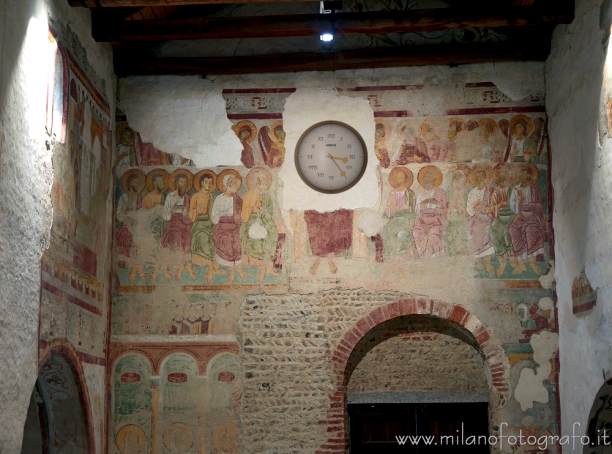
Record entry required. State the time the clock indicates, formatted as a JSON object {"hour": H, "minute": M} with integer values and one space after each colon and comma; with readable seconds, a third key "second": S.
{"hour": 3, "minute": 24}
